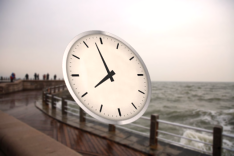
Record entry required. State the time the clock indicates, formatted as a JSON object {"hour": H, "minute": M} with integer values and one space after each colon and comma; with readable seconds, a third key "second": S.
{"hour": 7, "minute": 58}
